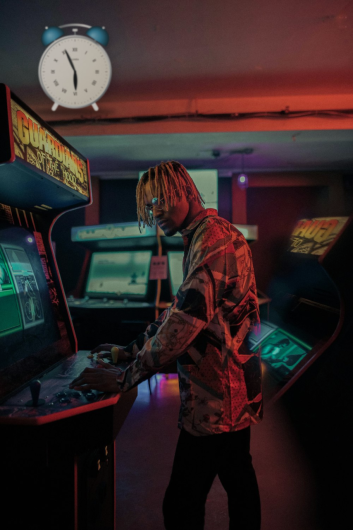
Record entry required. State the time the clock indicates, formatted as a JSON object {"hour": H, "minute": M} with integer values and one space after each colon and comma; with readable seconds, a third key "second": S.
{"hour": 5, "minute": 56}
